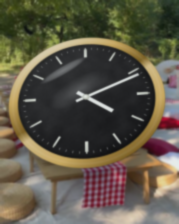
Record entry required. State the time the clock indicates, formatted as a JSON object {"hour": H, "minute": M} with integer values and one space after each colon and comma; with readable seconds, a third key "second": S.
{"hour": 4, "minute": 11}
